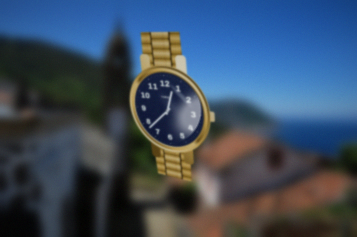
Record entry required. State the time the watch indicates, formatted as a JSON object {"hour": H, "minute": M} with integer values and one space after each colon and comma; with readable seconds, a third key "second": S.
{"hour": 12, "minute": 38}
